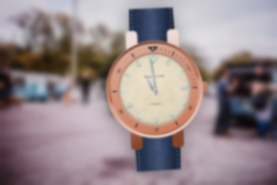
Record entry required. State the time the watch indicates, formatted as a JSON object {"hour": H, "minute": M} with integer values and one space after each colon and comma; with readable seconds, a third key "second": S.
{"hour": 10, "minute": 59}
